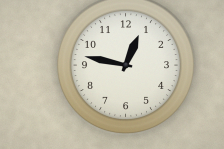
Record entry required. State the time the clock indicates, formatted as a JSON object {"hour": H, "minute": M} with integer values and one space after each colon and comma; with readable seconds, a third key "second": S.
{"hour": 12, "minute": 47}
